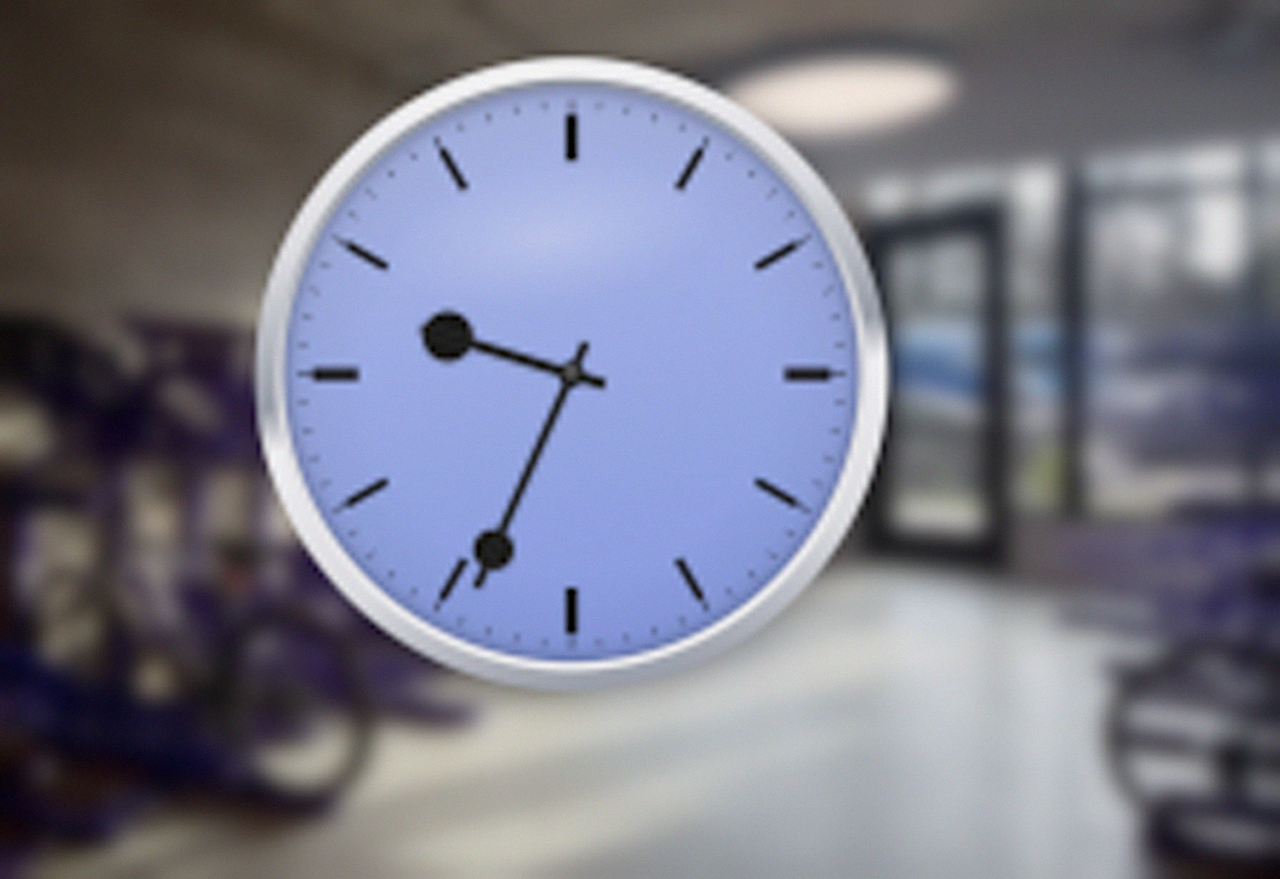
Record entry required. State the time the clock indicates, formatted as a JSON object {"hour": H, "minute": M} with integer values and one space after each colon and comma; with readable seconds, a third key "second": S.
{"hour": 9, "minute": 34}
